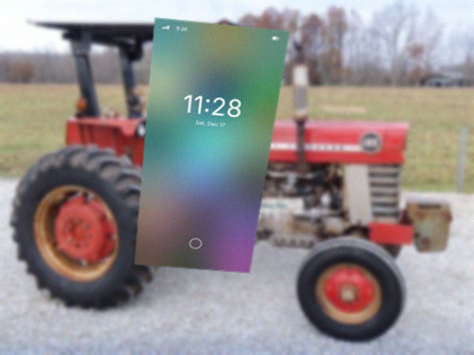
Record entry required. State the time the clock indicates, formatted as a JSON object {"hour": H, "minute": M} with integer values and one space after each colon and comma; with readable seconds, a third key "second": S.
{"hour": 11, "minute": 28}
